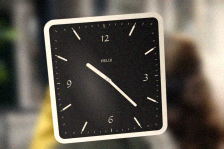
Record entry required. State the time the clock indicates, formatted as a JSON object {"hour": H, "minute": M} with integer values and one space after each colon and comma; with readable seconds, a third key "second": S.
{"hour": 10, "minute": 23}
